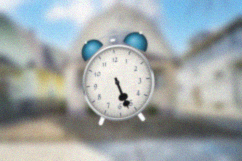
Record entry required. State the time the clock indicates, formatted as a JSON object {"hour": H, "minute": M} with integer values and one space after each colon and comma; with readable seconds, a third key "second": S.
{"hour": 5, "minute": 27}
